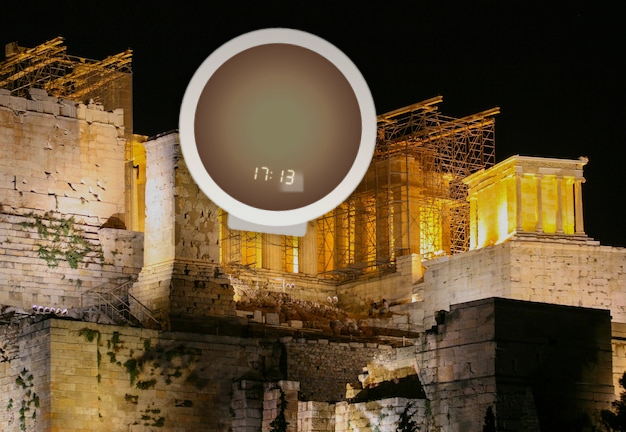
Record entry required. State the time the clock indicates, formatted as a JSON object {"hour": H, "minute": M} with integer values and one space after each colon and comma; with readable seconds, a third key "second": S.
{"hour": 17, "minute": 13}
